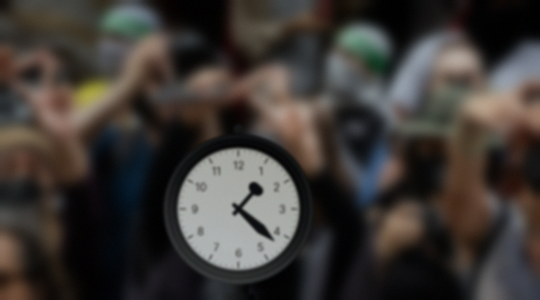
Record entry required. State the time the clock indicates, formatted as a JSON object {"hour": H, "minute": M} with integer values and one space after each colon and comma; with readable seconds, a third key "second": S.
{"hour": 1, "minute": 22}
